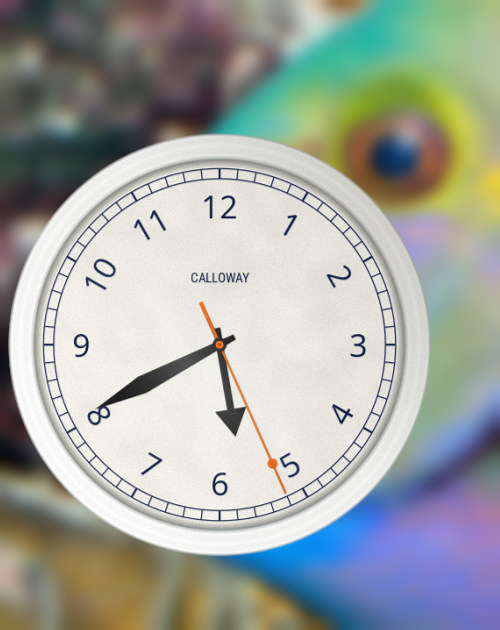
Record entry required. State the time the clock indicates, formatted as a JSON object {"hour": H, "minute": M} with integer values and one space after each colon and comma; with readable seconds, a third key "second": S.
{"hour": 5, "minute": 40, "second": 26}
